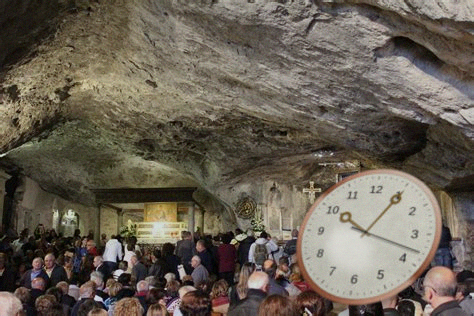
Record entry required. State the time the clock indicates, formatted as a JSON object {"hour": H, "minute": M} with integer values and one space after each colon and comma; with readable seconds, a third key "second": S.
{"hour": 10, "minute": 5, "second": 18}
